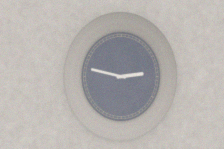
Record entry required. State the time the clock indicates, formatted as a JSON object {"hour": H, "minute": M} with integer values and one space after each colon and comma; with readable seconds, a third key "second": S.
{"hour": 2, "minute": 47}
